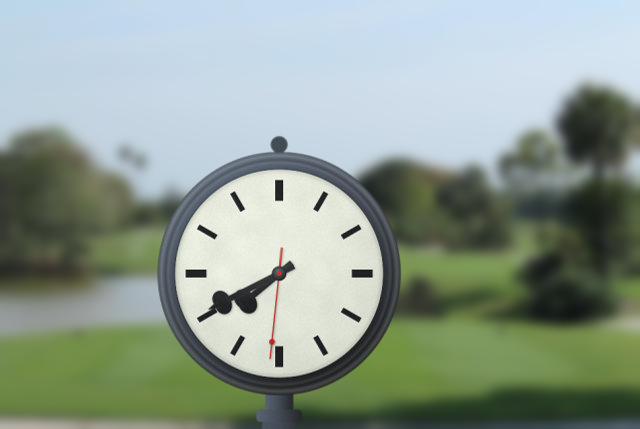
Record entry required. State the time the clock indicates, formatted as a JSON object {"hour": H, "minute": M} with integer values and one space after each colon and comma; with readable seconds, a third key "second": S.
{"hour": 7, "minute": 40, "second": 31}
